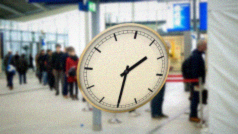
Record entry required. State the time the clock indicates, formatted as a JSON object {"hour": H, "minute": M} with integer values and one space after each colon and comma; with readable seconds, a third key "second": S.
{"hour": 1, "minute": 30}
